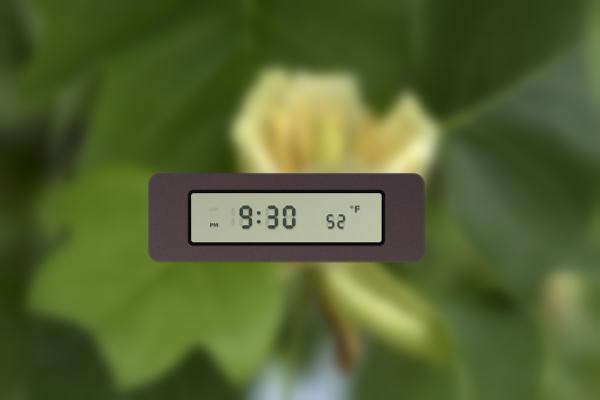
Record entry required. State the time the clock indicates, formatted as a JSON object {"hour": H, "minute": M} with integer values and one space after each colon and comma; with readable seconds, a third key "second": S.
{"hour": 9, "minute": 30}
